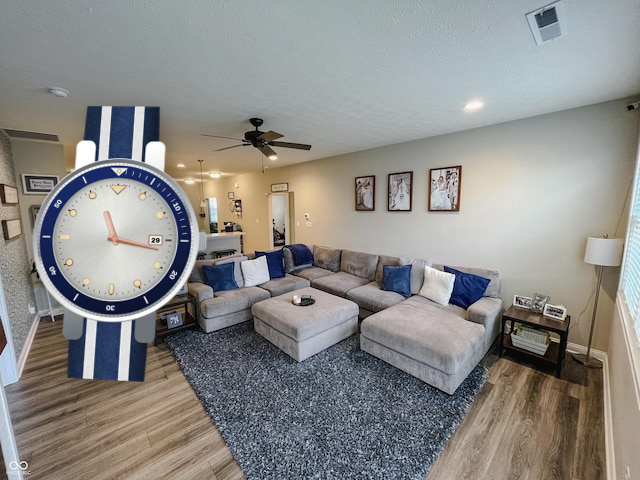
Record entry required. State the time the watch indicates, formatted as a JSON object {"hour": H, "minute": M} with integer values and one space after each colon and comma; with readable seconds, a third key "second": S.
{"hour": 11, "minute": 17}
